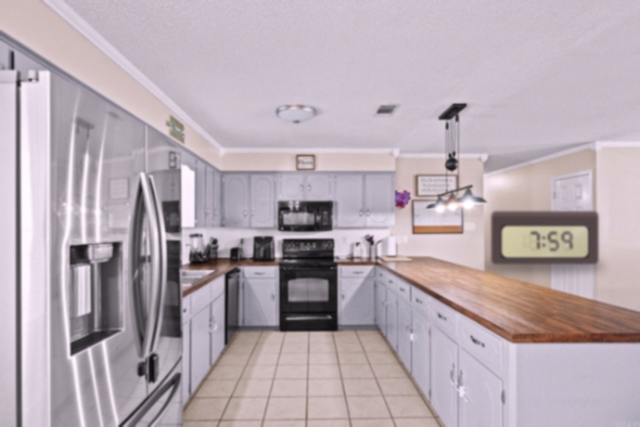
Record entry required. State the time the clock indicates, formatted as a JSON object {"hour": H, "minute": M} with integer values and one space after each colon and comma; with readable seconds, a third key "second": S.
{"hour": 7, "minute": 59}
